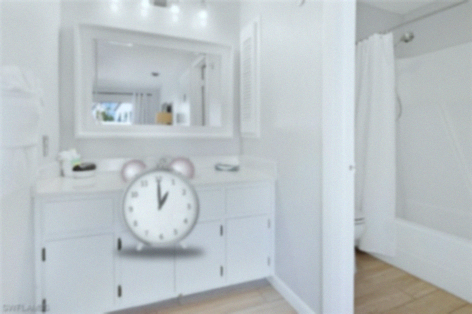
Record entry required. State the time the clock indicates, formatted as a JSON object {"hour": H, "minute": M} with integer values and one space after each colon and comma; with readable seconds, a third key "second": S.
{"hour": 1, "minute": 0}
